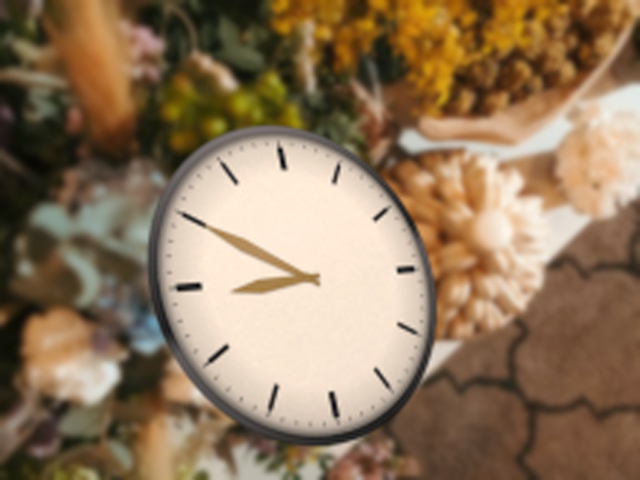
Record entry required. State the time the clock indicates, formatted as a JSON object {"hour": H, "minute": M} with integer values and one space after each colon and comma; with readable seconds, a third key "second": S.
{"hour": 8, "minute": 50}
